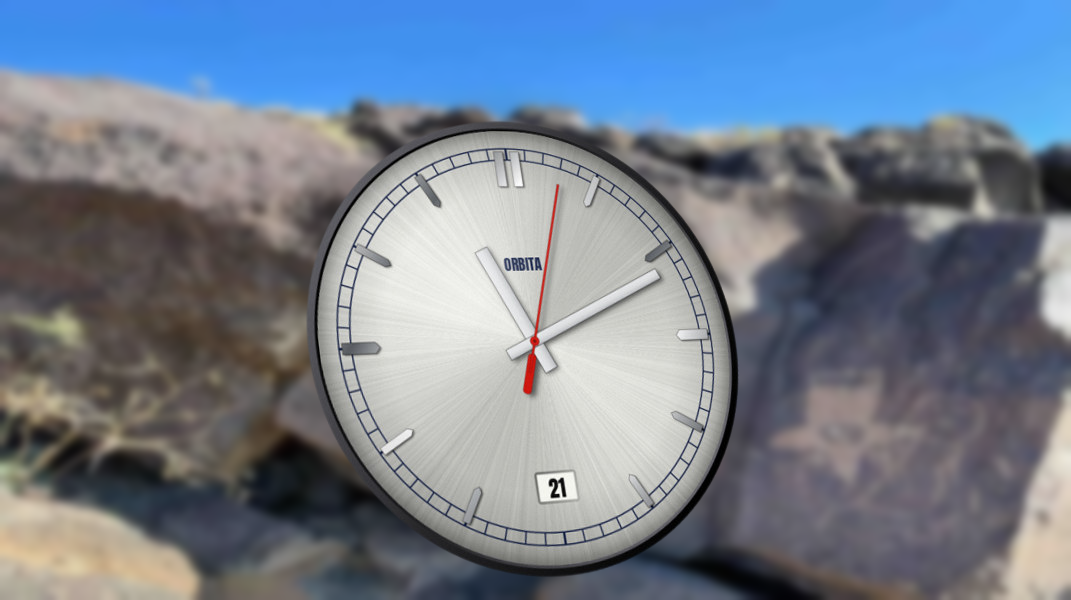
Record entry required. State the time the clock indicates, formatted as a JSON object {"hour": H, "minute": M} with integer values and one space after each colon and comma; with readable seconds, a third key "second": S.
{"hour": 11, "minute": 11, "second": 3}
